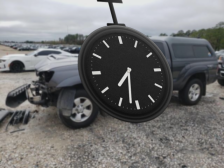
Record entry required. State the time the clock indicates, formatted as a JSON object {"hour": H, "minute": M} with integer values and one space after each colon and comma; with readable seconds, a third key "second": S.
{"hour": 7, "minute": 32}
